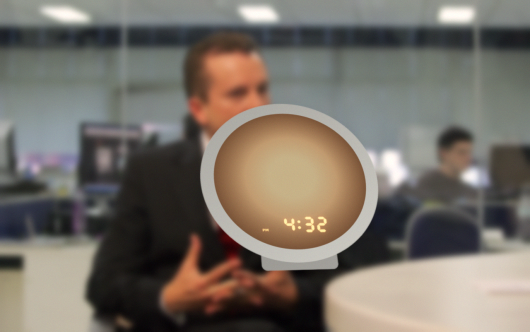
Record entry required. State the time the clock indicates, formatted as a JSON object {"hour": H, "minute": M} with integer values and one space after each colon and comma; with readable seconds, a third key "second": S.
{"hour": 4, "minute": 32}
